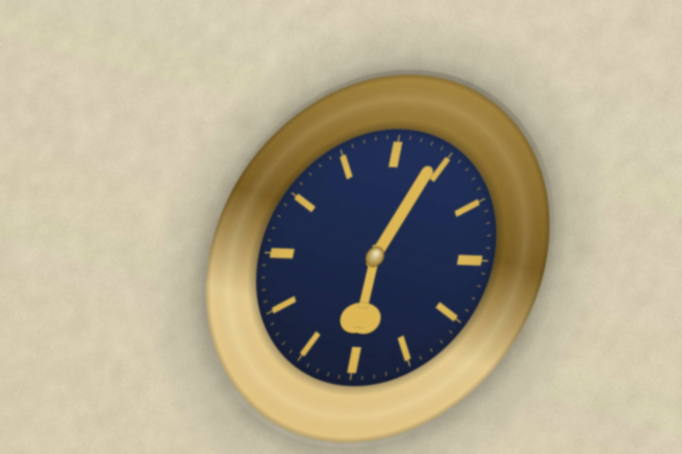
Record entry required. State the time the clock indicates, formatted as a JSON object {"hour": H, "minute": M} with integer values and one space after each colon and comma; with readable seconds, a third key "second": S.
{"hour": 6, "minute": 4}
